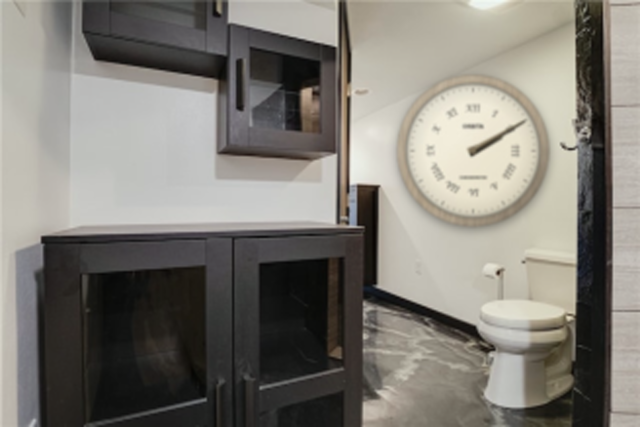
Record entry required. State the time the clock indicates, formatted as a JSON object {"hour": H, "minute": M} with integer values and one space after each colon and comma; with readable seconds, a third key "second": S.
{"hour": 2, "minute": 10}
